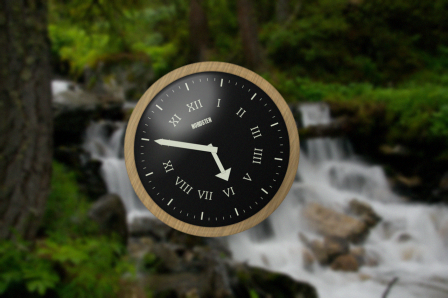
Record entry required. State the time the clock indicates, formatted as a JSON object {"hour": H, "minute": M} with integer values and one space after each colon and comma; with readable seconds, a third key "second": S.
{"hour": 5, "minute": 50}
